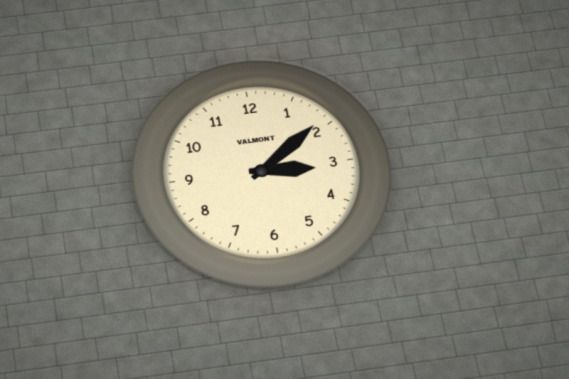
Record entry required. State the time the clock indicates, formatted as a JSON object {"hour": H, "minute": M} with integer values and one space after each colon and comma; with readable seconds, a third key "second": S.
{"hour": 3, "minute": 9}
